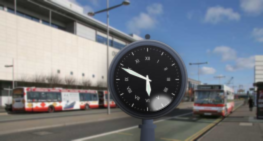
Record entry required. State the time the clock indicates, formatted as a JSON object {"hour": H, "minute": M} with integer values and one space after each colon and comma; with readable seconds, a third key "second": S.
{"hour": 5, "minute": 49}
